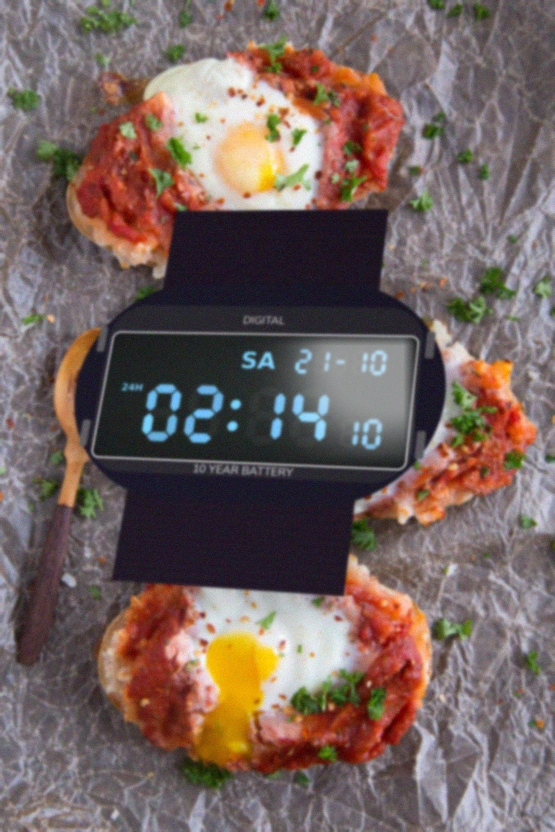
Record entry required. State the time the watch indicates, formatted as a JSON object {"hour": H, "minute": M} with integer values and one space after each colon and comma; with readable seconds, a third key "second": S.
{"hour": 2, "minute": 14, "second": 10}
